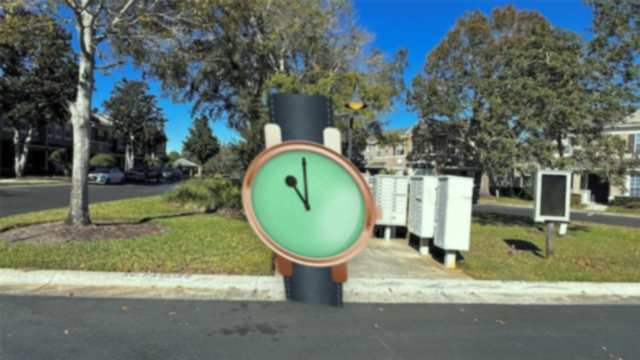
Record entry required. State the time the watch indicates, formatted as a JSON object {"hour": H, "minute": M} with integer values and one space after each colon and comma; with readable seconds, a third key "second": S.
{"hour": 11, "minute": 0}
